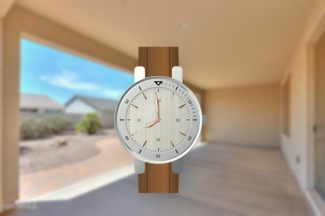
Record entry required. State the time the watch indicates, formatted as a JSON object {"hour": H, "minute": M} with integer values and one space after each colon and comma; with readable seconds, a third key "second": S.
{"hour": 7, "minute": 59}
